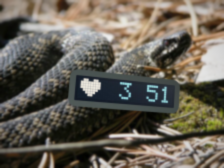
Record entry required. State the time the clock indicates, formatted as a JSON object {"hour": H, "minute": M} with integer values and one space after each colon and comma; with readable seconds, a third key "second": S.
{"hour": 3, "minute": 51}
